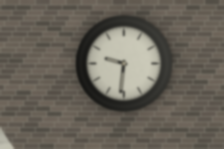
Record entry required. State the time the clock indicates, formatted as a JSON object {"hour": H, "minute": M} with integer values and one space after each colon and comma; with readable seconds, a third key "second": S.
{"hour": 9, "minute": 31}
